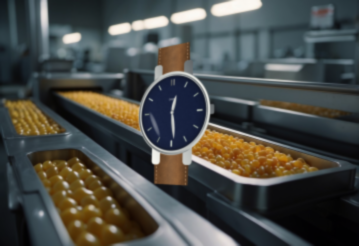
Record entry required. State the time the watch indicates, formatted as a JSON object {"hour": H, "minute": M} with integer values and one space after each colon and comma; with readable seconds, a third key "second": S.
{"hour": 12, "minute": 29}
